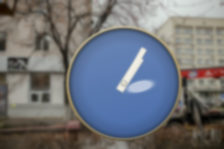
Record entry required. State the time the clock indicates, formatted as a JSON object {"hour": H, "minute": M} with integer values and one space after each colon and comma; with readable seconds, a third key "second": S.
{"hour": 1, "minute": 5}
